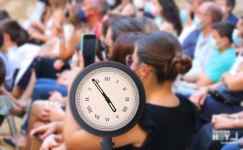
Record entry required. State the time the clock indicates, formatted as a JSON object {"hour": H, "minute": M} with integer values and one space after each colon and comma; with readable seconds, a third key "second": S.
{"hour": 4, "minute": 54}
